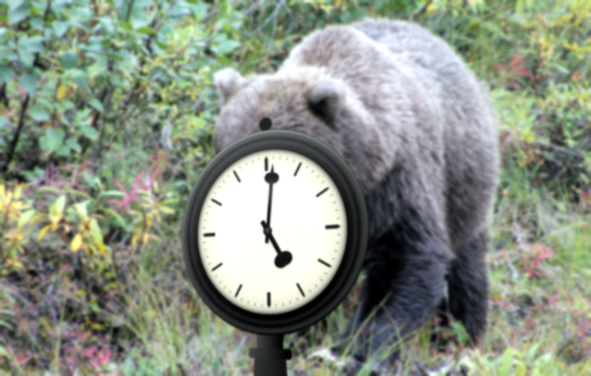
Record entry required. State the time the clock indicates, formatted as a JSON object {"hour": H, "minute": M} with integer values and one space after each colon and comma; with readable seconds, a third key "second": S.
{"hour": 5, "minute": 1}
